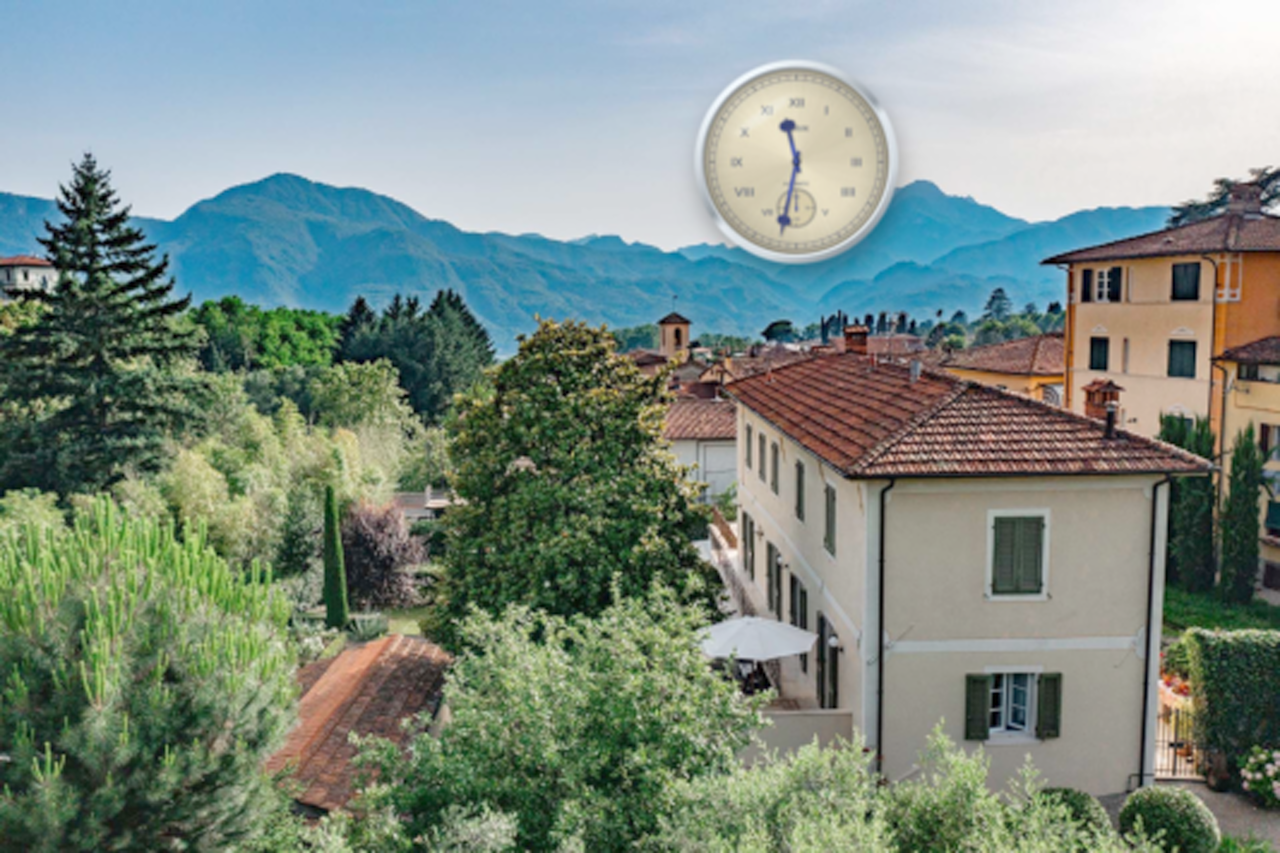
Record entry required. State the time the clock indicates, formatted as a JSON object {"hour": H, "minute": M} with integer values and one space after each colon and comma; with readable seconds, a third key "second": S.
{"hour": 11, "minute": 32}
